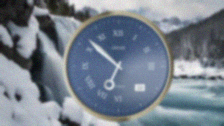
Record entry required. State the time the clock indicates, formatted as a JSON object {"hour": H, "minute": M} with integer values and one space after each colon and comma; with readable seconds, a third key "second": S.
{"hour": 6, "minute": 52}
